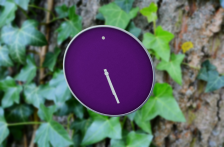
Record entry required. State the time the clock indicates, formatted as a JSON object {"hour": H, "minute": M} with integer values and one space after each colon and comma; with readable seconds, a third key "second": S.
{"hour": 5, "minute": 27}
